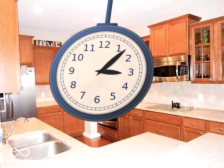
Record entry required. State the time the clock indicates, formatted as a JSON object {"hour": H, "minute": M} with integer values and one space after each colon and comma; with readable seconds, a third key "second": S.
{"hour": 3, "minute": 7}
